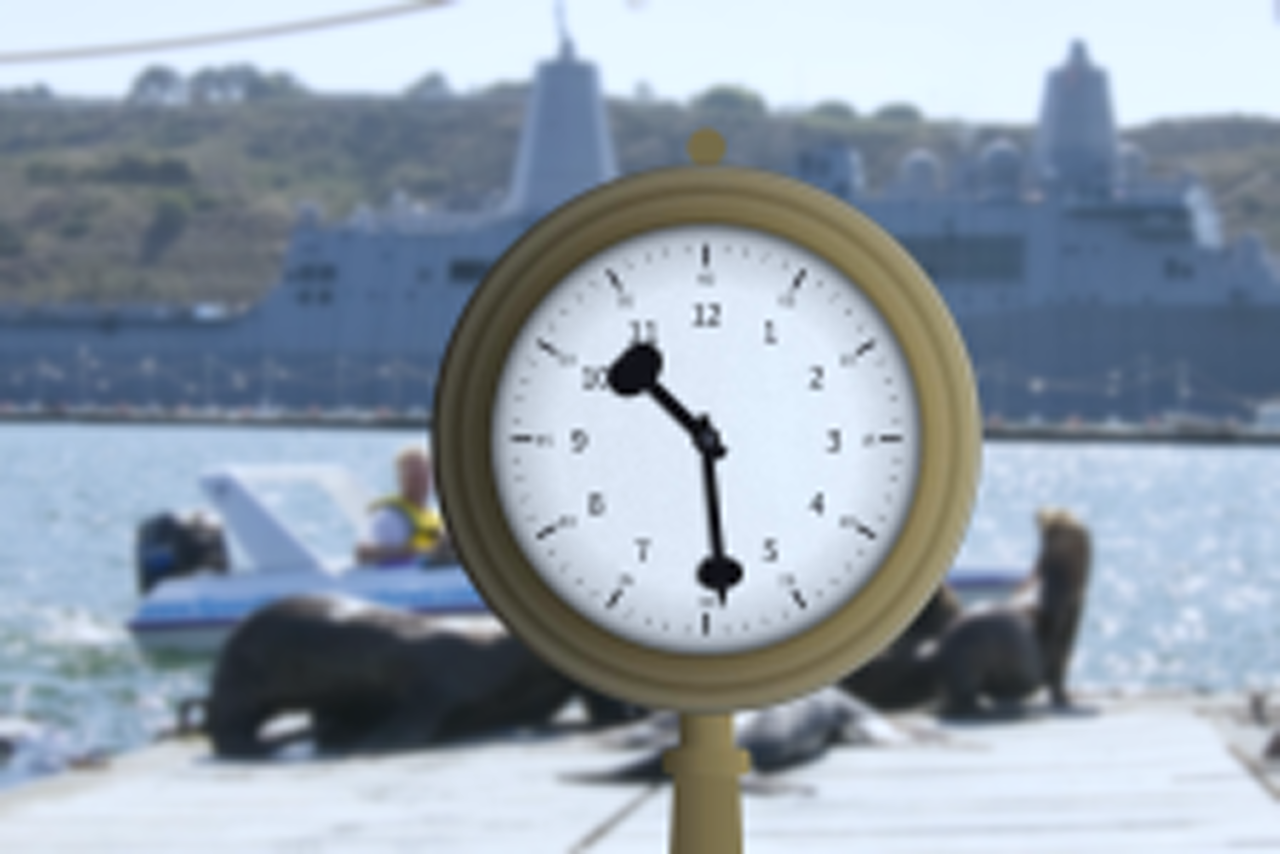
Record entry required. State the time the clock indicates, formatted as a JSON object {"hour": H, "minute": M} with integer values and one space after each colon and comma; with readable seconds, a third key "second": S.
{"hour": 10, "minute": 29}
